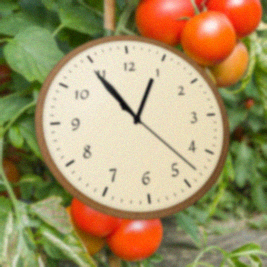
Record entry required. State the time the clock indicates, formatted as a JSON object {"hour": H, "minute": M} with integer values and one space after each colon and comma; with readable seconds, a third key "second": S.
{"hour": 12, "minute": 54, "second": 23}
